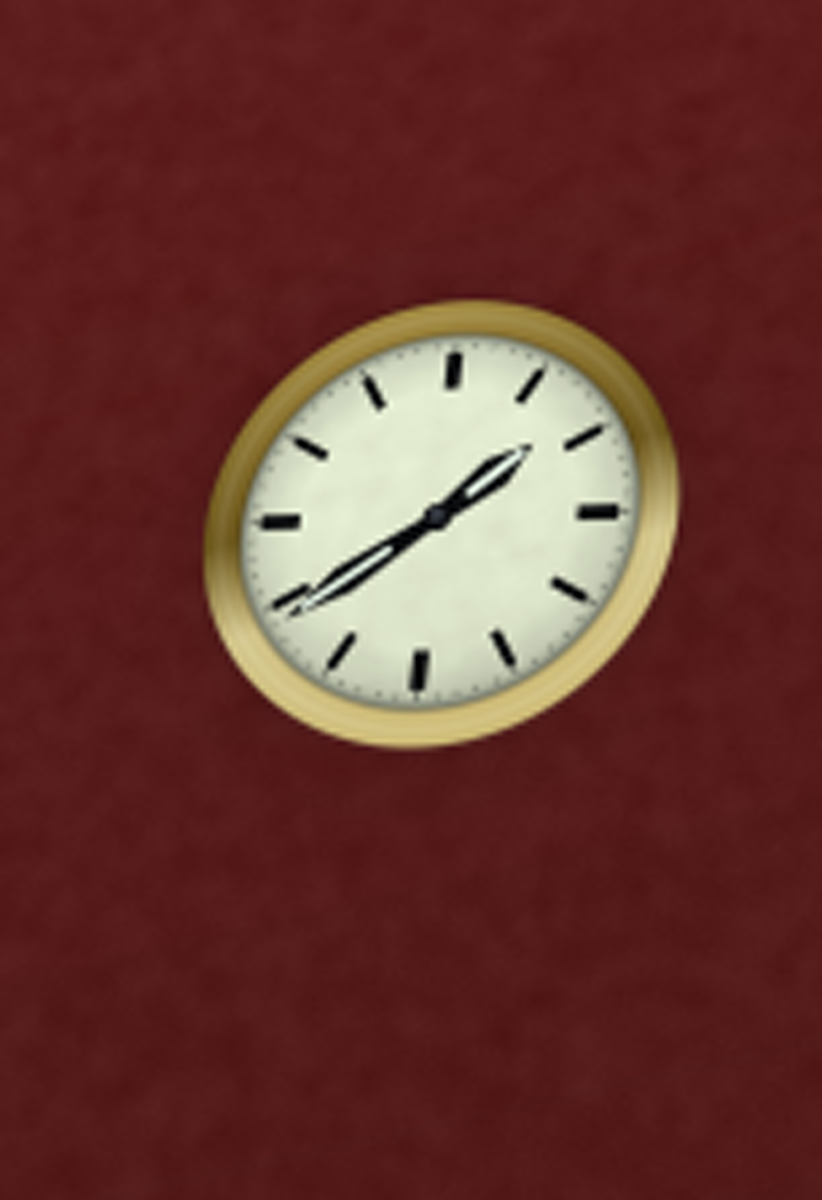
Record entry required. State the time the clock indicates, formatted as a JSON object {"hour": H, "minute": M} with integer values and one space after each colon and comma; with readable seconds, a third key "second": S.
{"hour": 1, "minute": 39}
